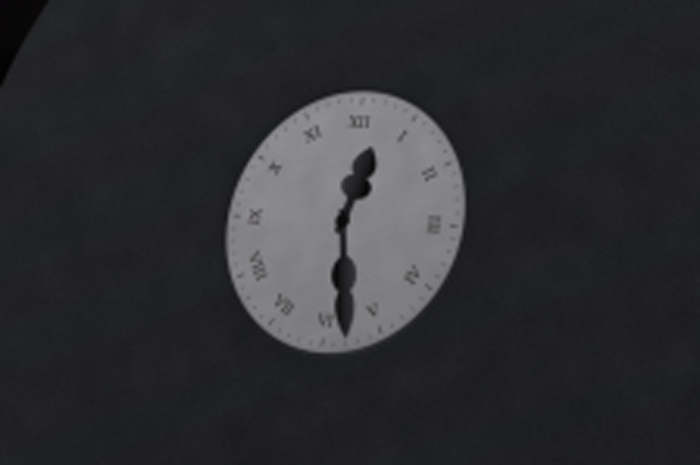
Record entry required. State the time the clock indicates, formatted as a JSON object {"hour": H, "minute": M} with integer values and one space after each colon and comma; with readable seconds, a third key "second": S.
{"hour": 12, "minute": 28}
